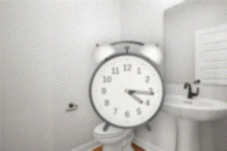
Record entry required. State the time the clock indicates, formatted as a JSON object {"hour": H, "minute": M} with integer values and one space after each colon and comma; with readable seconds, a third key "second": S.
{"hour": 4, "minute": 16}
